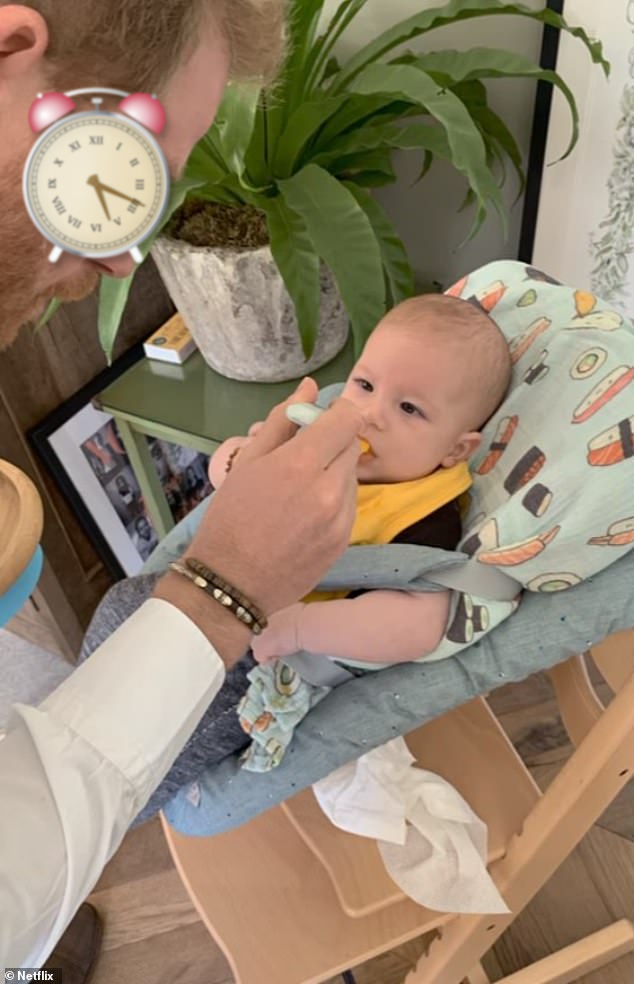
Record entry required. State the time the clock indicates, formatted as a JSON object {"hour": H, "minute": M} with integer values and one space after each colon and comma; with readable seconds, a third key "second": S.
{"hour": 5, "minute": 19}
